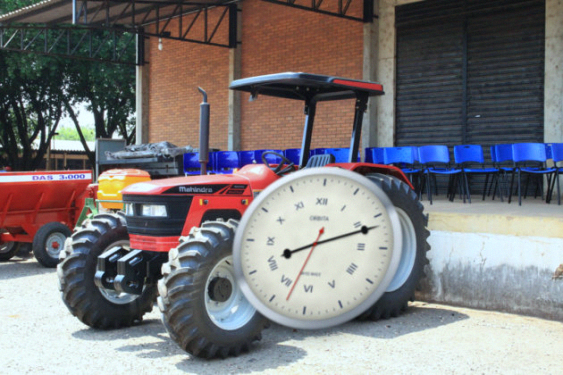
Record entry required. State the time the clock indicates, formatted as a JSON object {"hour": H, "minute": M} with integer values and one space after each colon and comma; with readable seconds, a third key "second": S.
{"hour": 8, "minute": 11, "second": 33}
